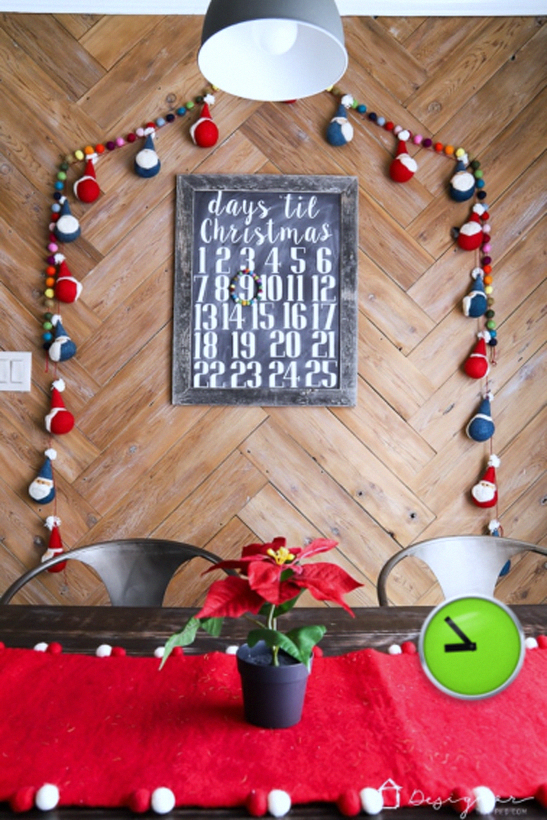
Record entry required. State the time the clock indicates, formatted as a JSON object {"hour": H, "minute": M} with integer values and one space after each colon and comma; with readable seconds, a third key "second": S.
{"hour": 8, "minute": 53}
